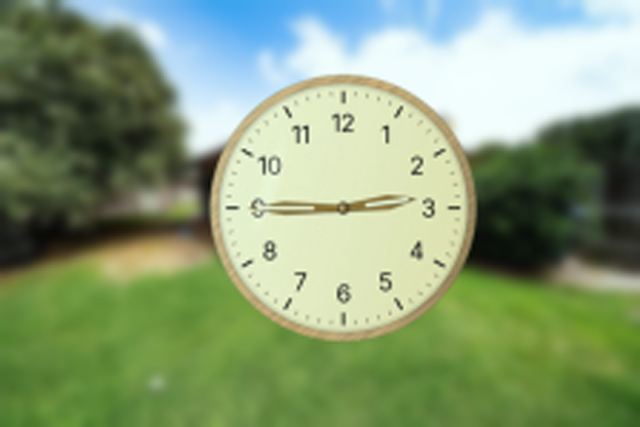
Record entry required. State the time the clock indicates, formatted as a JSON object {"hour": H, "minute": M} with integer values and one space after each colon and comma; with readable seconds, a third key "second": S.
{"hour": 2, "minute": 45}
